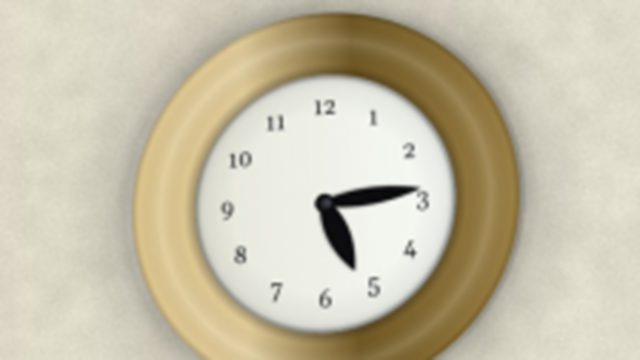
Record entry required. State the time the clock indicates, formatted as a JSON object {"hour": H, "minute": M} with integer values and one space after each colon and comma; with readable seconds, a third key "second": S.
{"hour": 5, "minute": 14}
